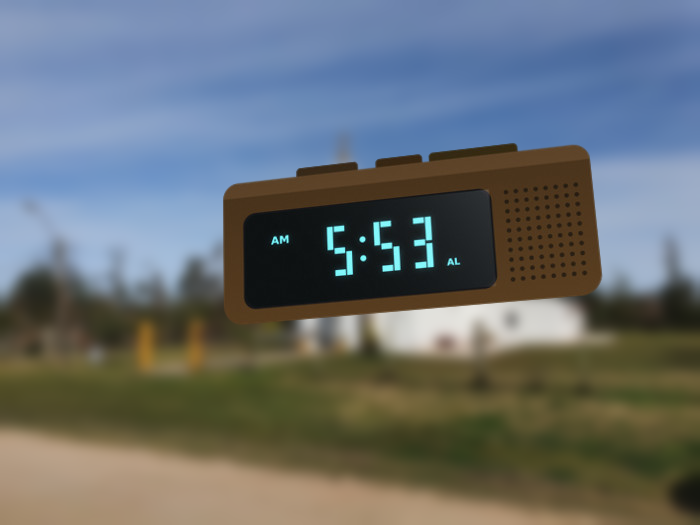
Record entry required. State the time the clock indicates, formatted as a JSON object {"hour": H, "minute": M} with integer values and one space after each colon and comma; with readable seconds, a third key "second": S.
{"hour": 5, "minute": 53}
